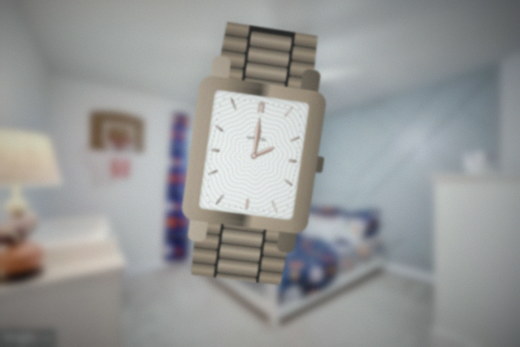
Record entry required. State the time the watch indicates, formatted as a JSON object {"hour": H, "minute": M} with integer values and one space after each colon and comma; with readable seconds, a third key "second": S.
{"hour": 2, "minute": 0}
